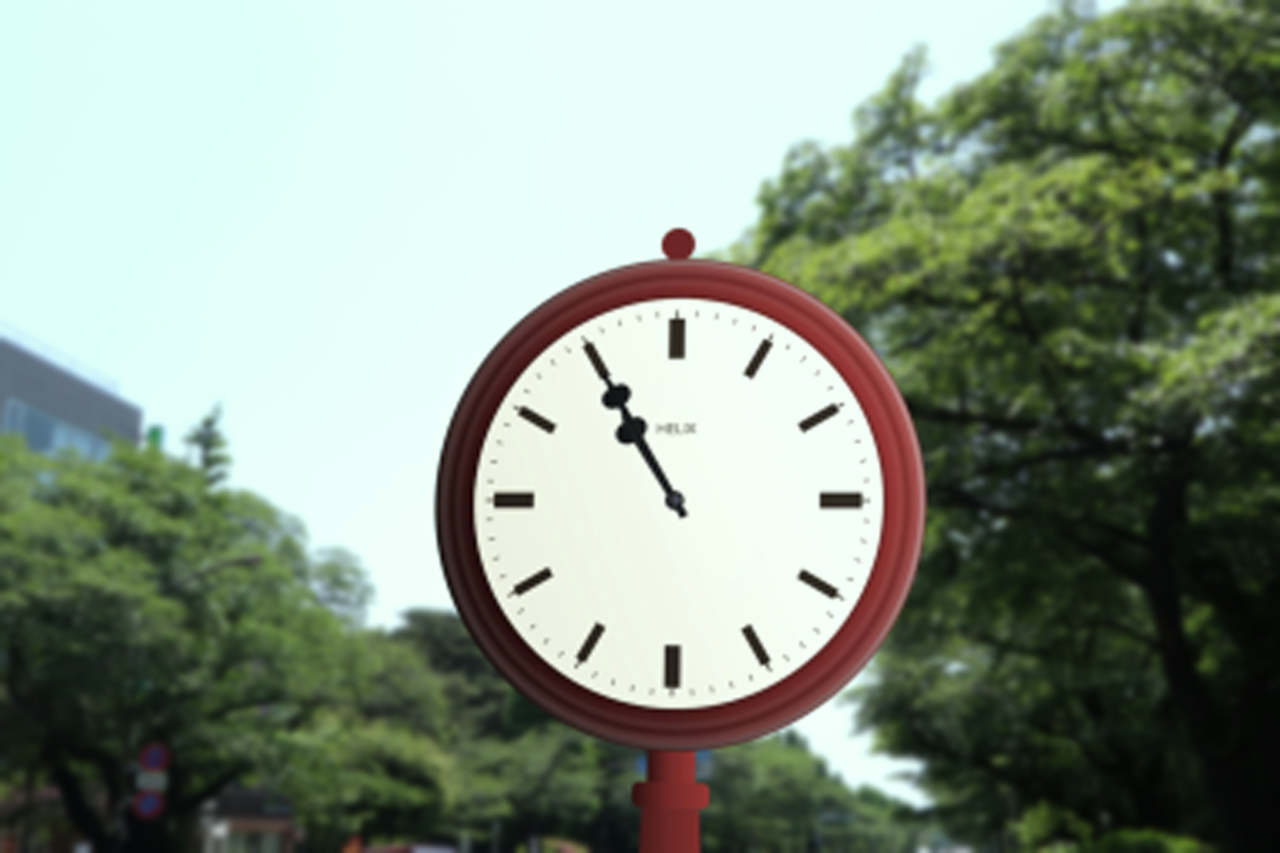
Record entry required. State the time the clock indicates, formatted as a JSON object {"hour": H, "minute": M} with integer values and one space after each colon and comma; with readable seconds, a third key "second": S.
{"hour": 10, "minute": 55}
